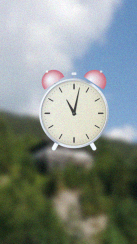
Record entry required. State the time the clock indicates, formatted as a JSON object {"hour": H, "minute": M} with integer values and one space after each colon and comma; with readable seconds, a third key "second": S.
{"hour": 11, "minute": 2}
